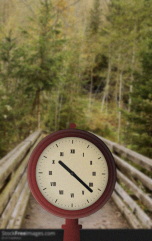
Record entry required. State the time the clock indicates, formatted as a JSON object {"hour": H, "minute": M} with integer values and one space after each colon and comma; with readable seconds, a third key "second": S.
{"hour": 10, "minute": 22}
